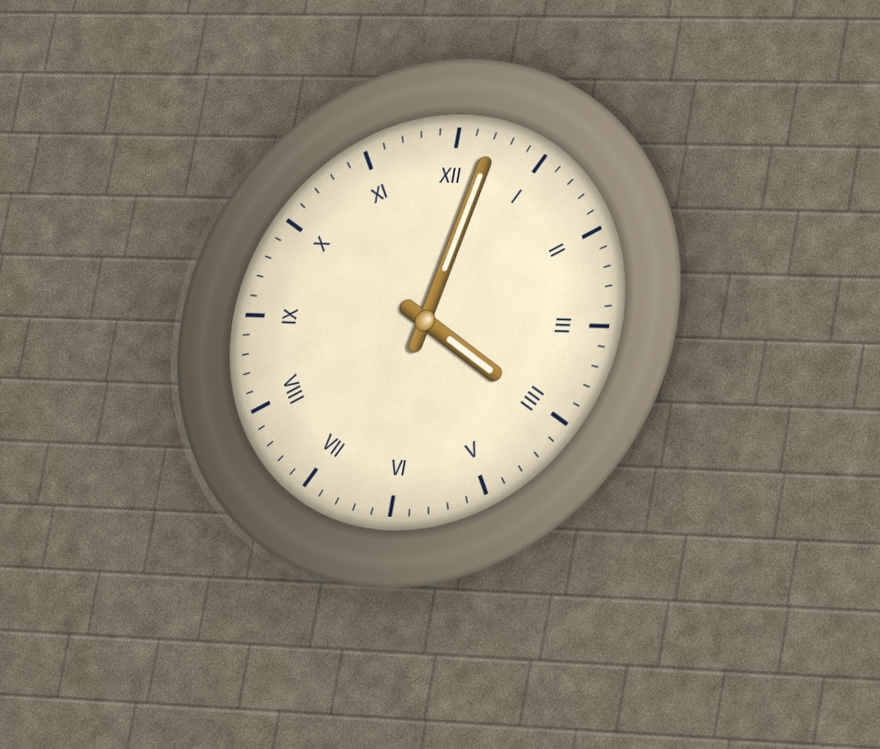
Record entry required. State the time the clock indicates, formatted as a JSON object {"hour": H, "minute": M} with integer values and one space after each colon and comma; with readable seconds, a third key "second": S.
{"hour": 4, "minute": 2}
